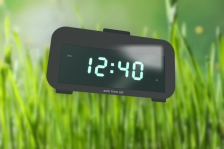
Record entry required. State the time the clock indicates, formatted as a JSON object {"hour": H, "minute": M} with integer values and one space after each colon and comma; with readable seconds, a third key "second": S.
{"hour": 12, "minute": 40}
